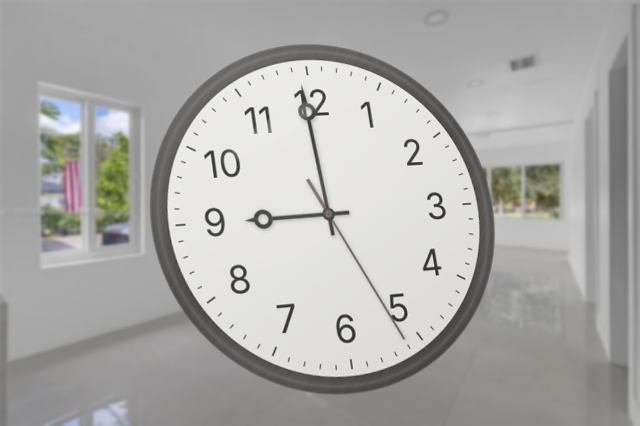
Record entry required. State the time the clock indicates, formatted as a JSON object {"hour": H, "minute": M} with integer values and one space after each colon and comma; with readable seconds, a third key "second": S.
{"hour": 8, "minute": 59, "second": 26}
